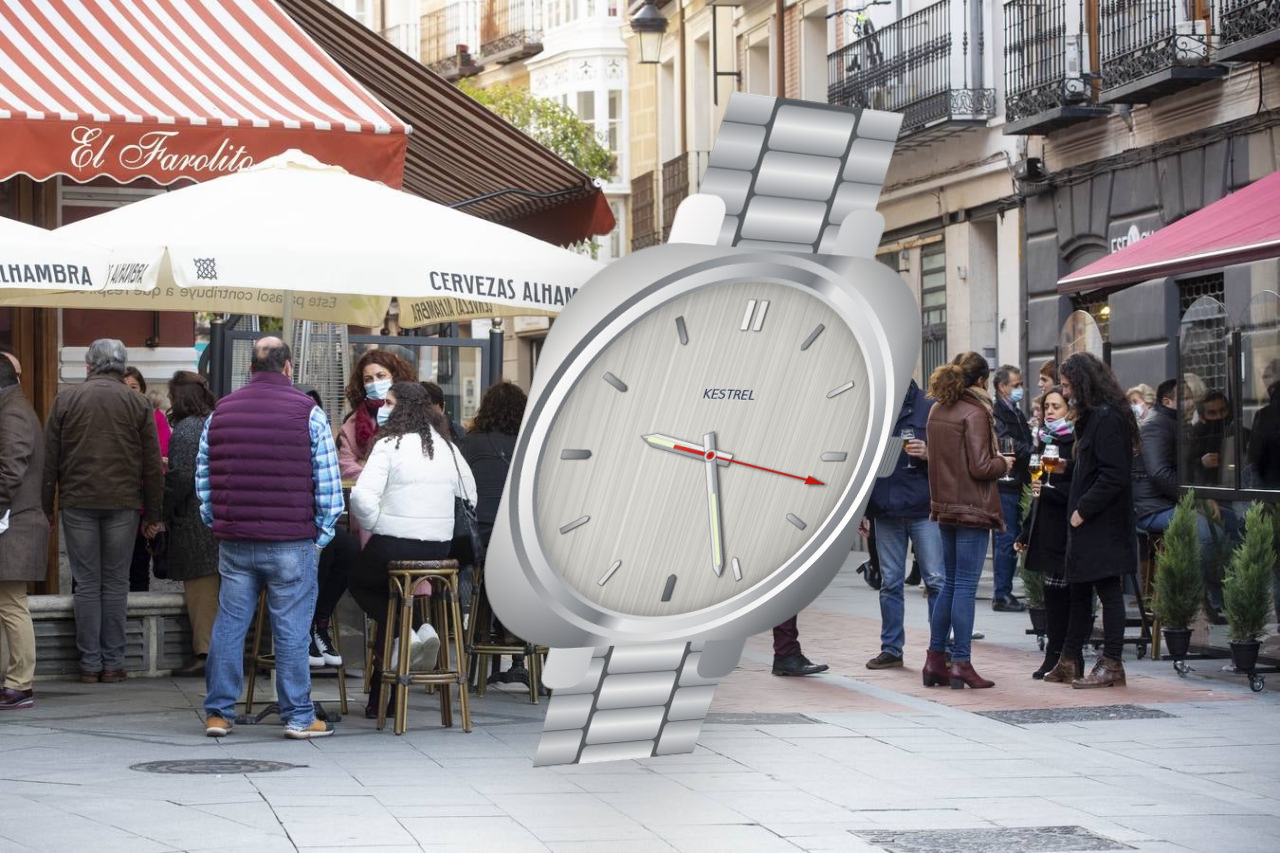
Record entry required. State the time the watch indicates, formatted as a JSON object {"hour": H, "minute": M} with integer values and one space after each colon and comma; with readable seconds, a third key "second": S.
{"hour": 9, "minute": 26, "second": 17}
